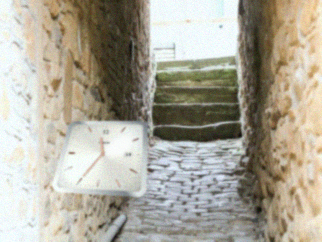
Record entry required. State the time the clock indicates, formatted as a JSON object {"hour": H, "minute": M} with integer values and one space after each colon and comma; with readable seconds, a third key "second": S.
{"hour": 11, "minute": 35}
